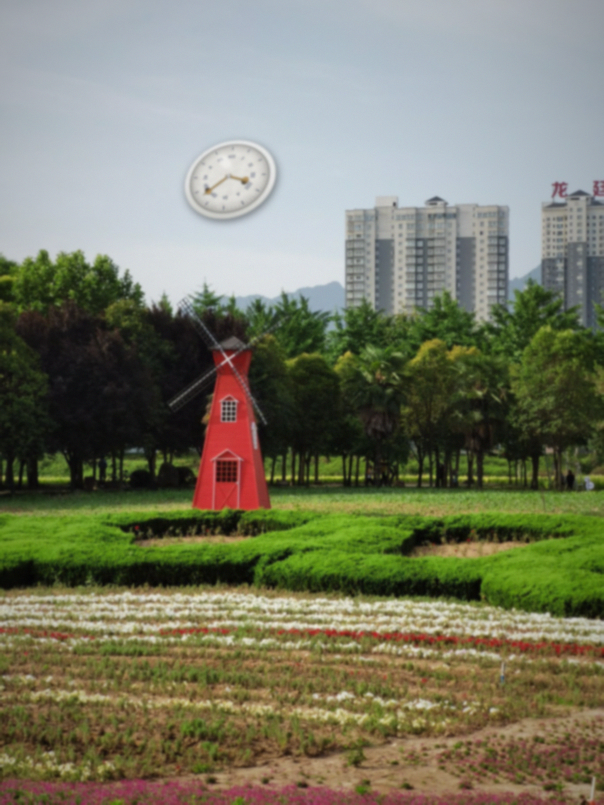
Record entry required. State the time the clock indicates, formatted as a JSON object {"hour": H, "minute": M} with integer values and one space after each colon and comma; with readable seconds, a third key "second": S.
{"hour": 3, "minute": 38}
